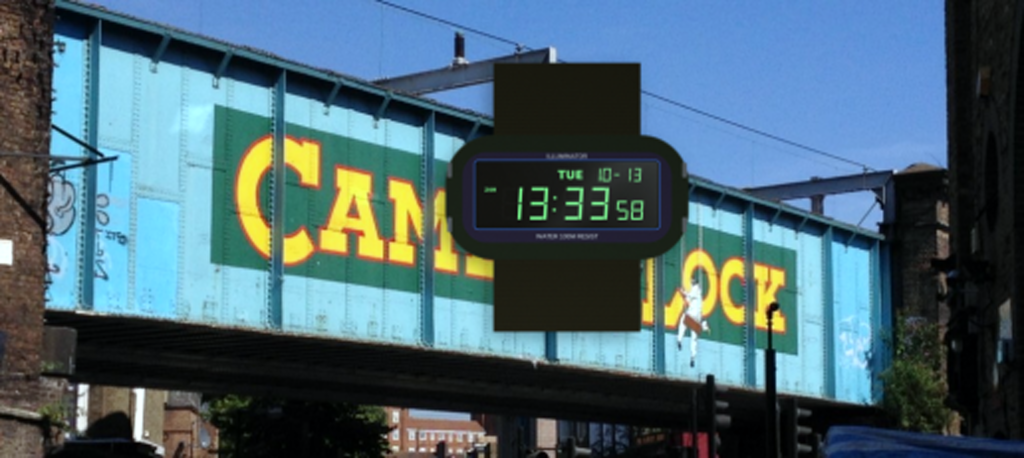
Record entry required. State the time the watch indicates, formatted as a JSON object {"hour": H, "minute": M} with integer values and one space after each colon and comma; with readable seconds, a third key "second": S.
{"hour": 13, "minute": 33, "second": 58}
